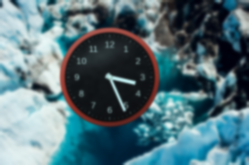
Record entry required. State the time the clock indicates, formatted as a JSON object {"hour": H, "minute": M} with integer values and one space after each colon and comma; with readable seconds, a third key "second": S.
{"hour": 3, "minute": 26}
